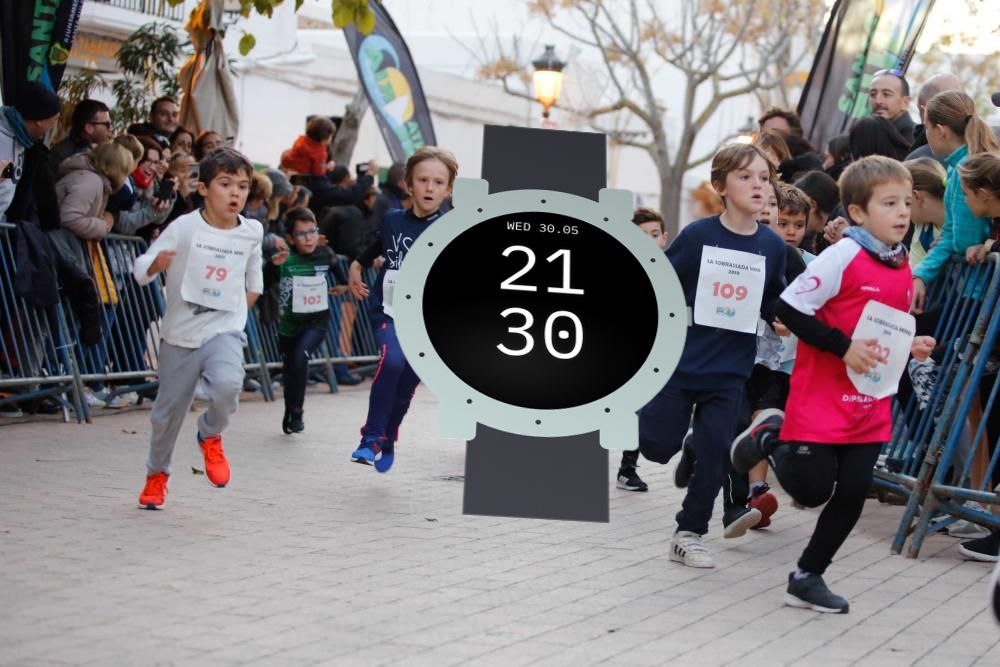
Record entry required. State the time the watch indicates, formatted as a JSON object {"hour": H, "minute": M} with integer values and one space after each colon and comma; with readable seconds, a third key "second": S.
{"hour": 21, "minute": 30}
